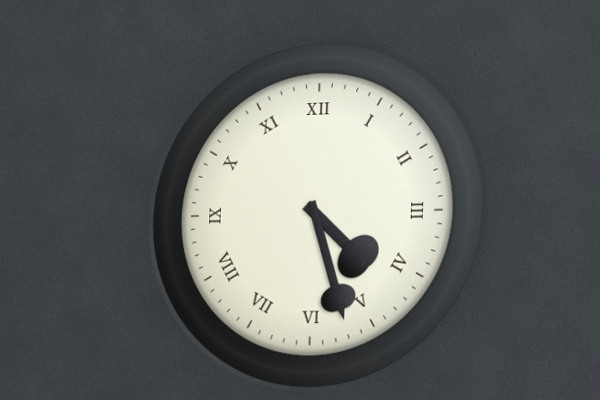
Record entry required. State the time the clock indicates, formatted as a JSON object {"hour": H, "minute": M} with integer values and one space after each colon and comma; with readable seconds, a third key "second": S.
{"hour": 4, "minute": 27}
